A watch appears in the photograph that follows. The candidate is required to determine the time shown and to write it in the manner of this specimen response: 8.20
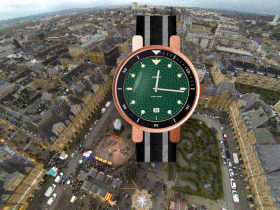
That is 12.16
